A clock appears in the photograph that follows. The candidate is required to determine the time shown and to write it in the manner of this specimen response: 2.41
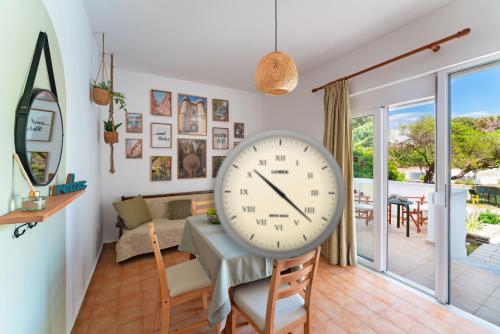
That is 10.22
